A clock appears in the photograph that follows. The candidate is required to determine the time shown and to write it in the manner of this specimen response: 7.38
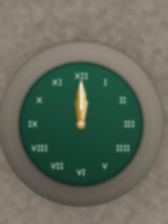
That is 12.00
